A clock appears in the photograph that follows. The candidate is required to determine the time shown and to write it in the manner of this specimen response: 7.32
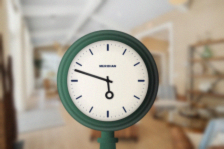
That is 5.48
